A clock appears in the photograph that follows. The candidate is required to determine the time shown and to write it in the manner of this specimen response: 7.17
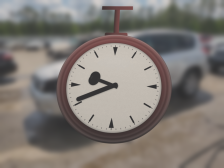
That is 9.41
